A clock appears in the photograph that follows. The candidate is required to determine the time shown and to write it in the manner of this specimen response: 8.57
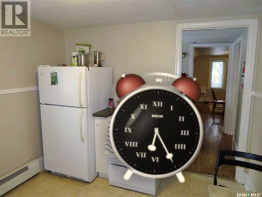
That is 6.25
